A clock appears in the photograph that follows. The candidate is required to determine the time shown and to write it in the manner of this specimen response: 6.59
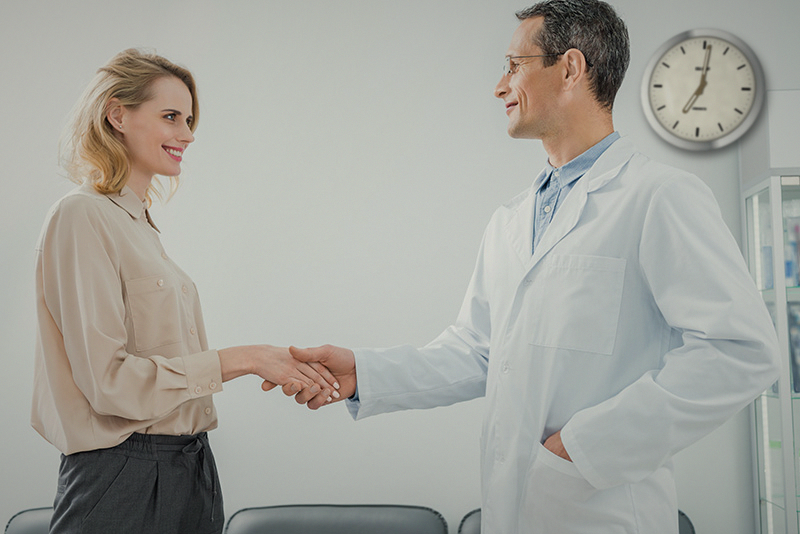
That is 7.01
